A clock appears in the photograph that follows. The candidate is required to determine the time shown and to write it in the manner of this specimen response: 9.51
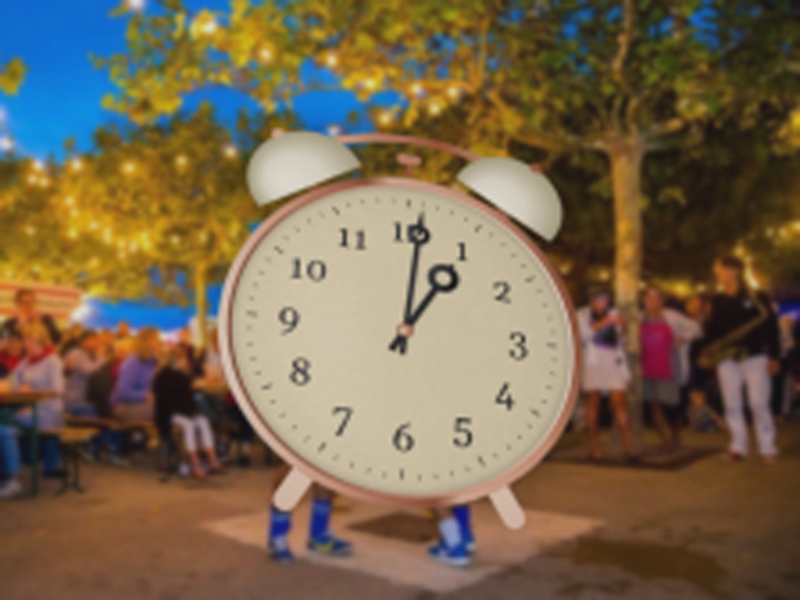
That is 1.01
